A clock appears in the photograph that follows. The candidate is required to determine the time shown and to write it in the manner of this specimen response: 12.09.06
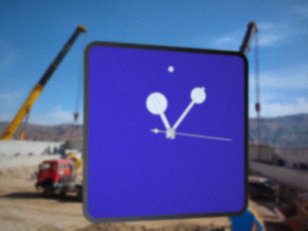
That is 11.06.16
